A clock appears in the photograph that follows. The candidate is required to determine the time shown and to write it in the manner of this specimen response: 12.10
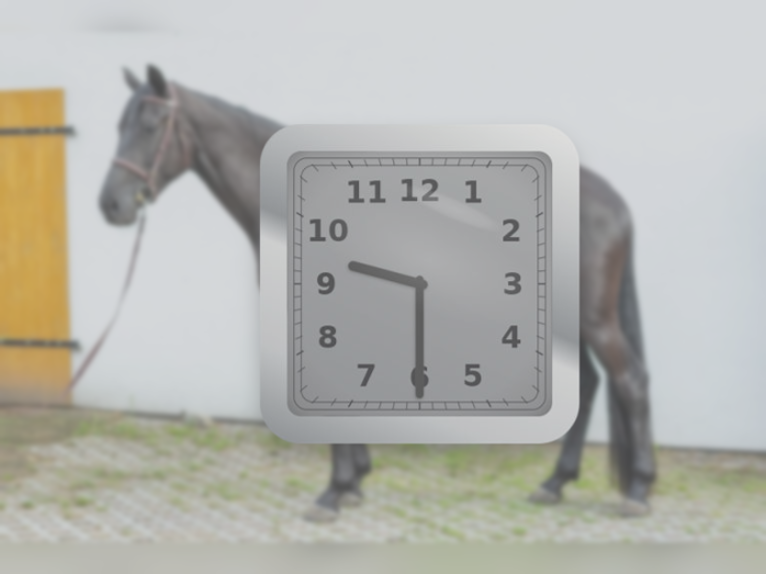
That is 9.30
